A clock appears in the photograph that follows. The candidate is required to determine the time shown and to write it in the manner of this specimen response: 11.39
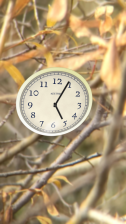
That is 5.04
